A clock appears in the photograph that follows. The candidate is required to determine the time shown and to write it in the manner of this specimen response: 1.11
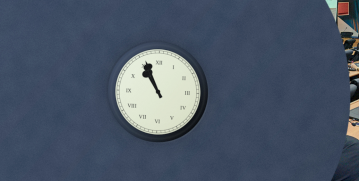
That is 10.56
